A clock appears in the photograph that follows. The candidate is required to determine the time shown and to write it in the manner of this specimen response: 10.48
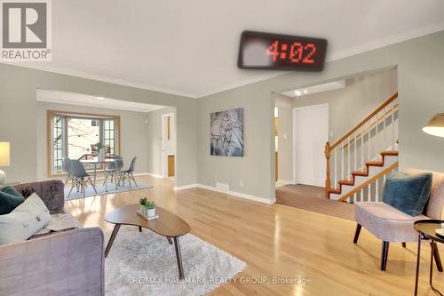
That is 4.02
